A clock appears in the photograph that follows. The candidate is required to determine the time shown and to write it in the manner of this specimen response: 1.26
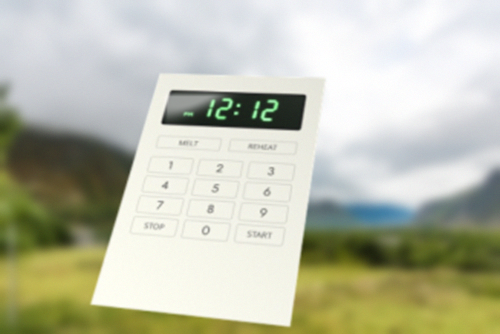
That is 12.12
